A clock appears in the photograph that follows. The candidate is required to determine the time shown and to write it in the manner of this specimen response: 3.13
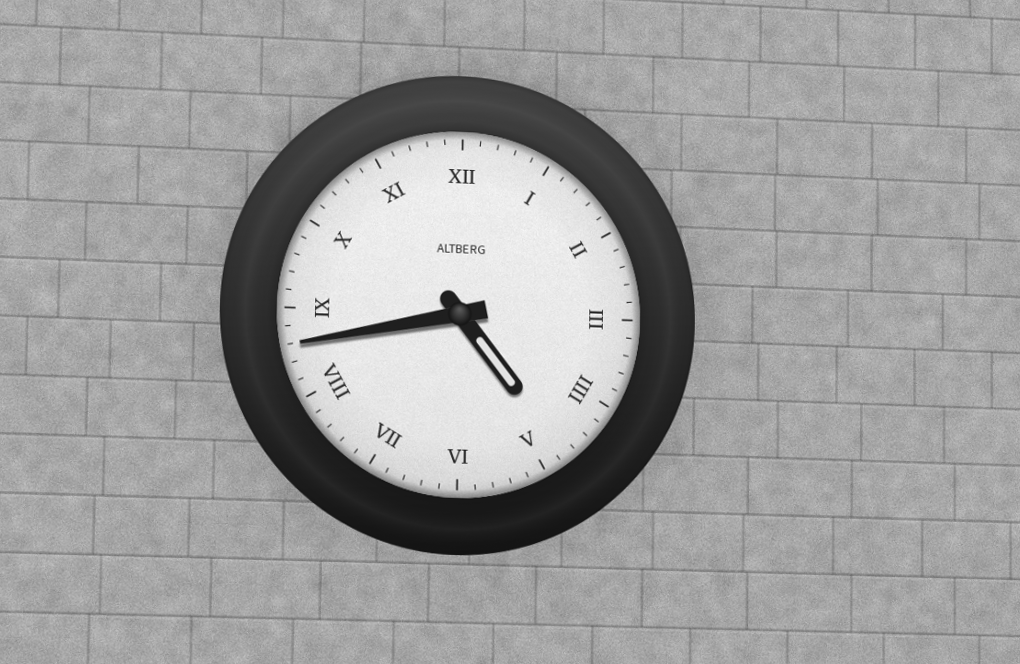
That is 4.43
